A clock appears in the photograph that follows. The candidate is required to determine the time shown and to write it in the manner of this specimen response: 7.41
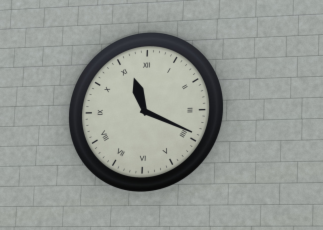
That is 11.19
